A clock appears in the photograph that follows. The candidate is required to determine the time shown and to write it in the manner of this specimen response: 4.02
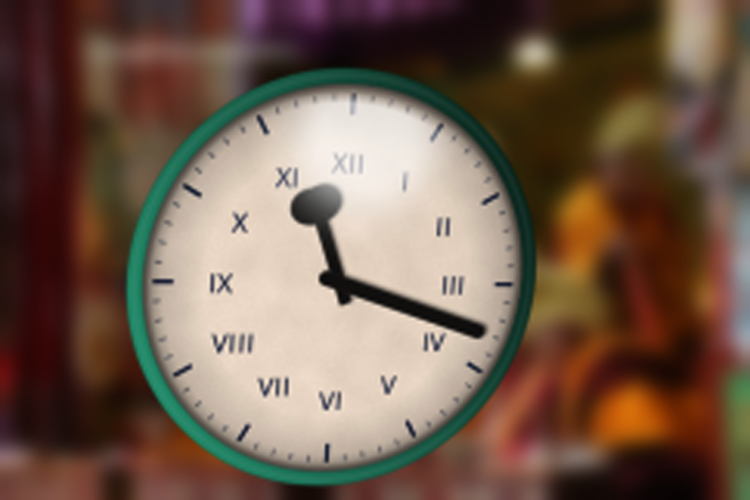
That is 11.18
